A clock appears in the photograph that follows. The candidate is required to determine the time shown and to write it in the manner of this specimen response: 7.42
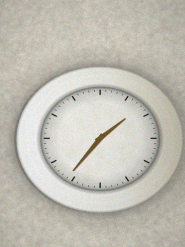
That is 1.36
